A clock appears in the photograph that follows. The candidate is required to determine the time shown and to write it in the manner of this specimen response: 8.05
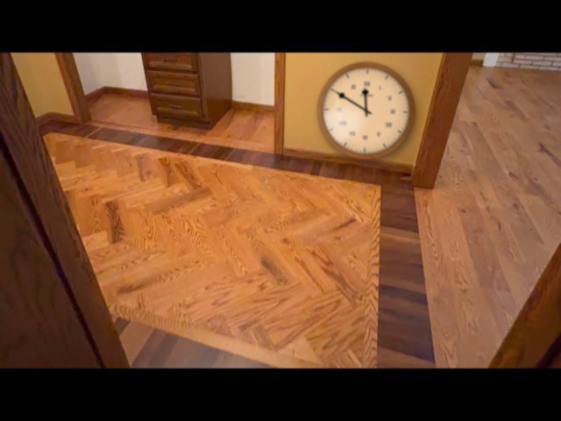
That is 11.50
